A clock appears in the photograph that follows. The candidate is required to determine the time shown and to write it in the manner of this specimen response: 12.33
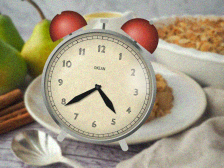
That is 4.39
